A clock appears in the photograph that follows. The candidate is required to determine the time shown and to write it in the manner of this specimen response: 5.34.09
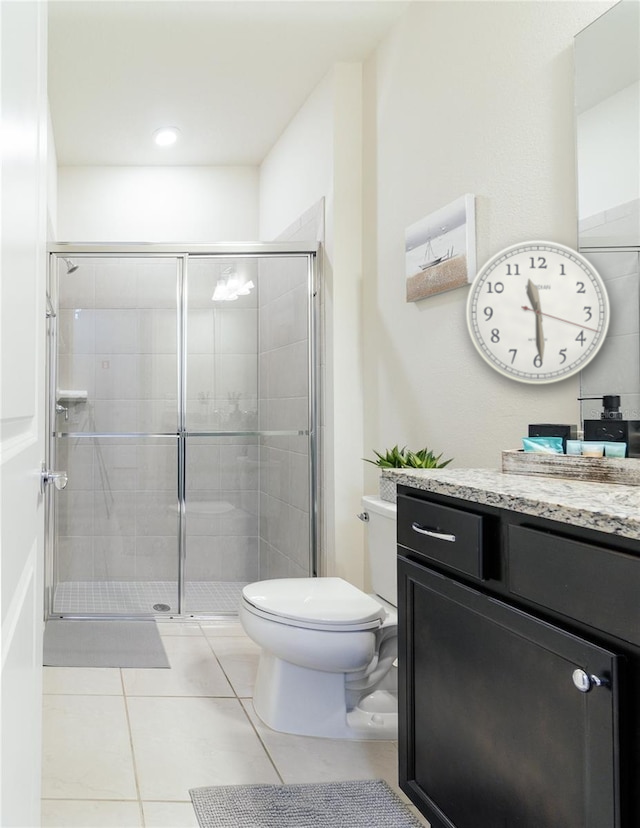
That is 11.29.18
